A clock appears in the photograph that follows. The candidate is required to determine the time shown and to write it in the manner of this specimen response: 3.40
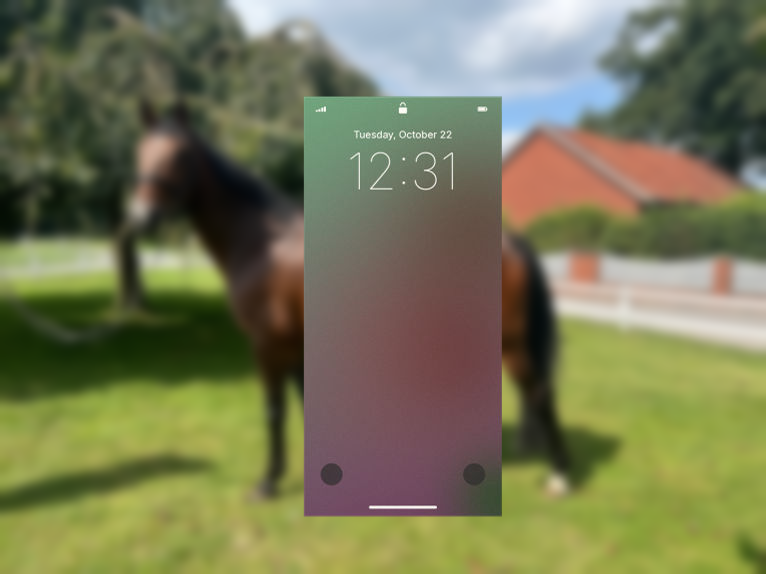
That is 12.31
